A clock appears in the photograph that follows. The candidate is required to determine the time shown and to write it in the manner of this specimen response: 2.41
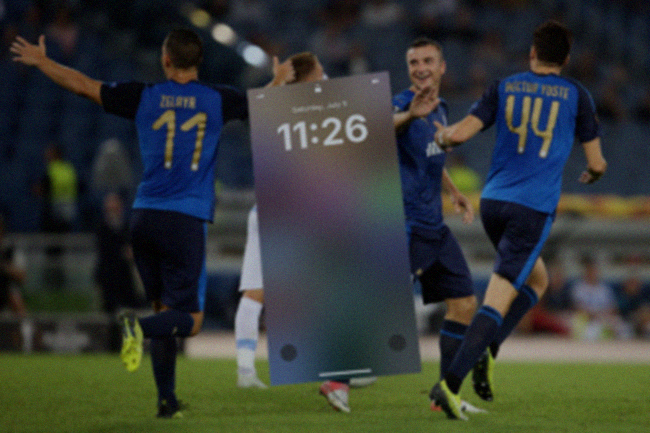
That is 11.26
